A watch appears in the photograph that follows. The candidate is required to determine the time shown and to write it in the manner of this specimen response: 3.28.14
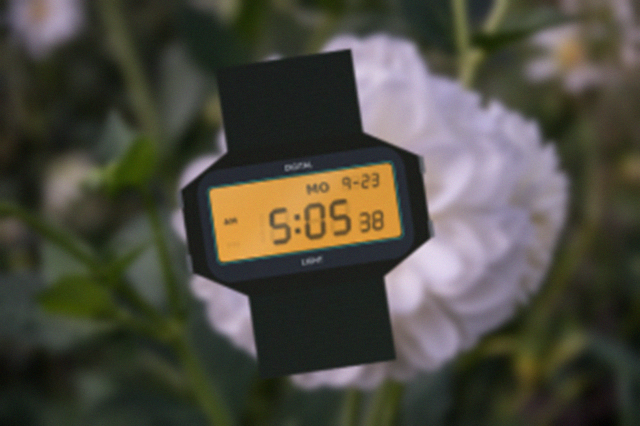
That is 5.05.38
